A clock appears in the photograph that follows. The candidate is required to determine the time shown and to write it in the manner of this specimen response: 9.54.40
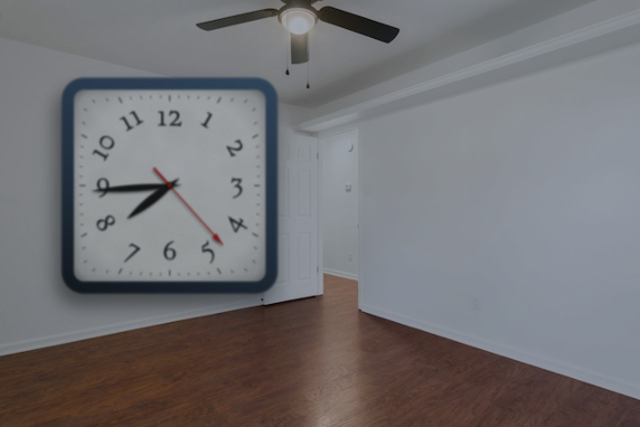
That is 7.44.23
